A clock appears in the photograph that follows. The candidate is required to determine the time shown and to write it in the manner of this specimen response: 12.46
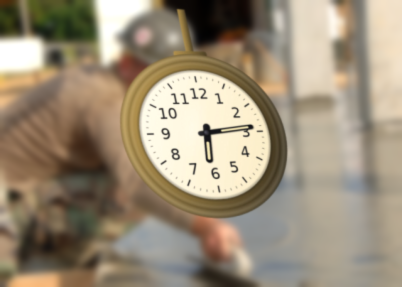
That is 6.14
